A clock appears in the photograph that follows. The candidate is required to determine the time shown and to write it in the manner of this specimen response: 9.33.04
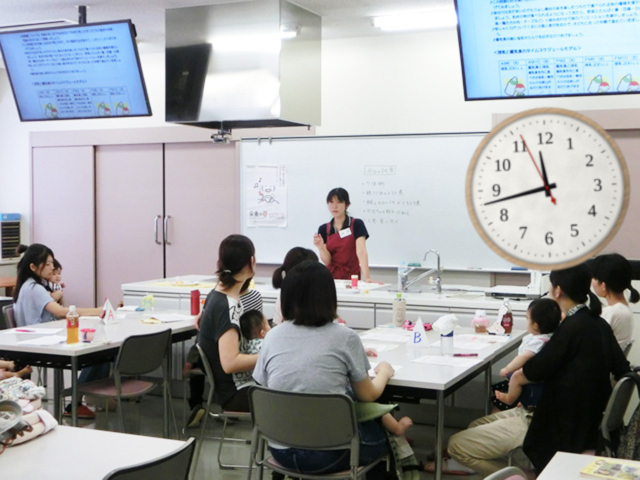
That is 11.42.56
